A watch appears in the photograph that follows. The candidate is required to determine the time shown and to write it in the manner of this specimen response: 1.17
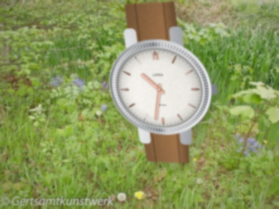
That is 10.32
